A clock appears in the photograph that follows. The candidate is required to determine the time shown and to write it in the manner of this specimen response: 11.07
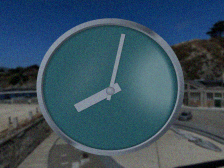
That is 8.02
